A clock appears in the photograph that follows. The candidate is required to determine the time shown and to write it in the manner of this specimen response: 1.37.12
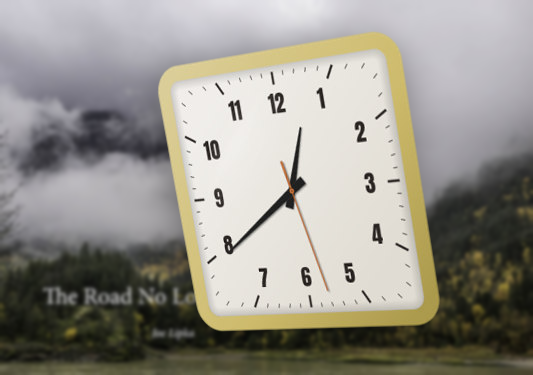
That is 12.39.28
